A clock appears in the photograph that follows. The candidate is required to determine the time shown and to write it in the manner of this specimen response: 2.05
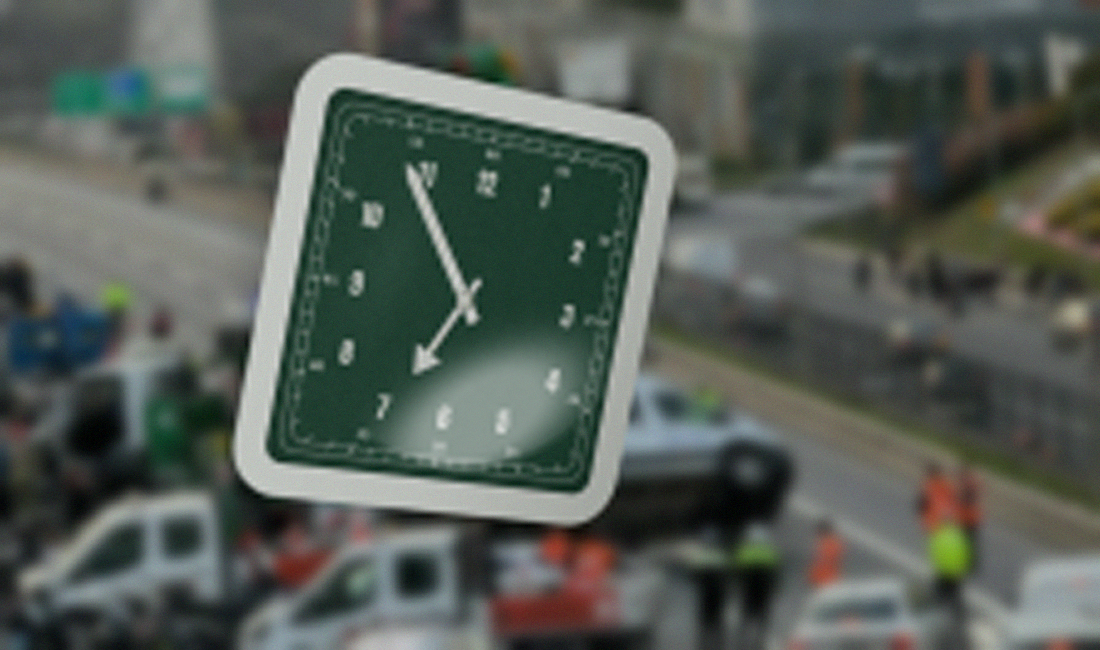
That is 6.54
